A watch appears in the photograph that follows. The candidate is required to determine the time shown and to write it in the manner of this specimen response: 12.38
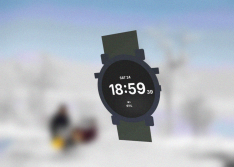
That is 18.59
